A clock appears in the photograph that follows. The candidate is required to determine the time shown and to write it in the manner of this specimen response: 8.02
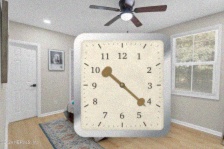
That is 10.22
